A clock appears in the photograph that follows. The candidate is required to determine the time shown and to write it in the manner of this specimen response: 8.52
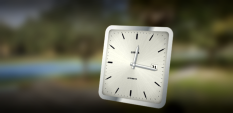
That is 12.16
